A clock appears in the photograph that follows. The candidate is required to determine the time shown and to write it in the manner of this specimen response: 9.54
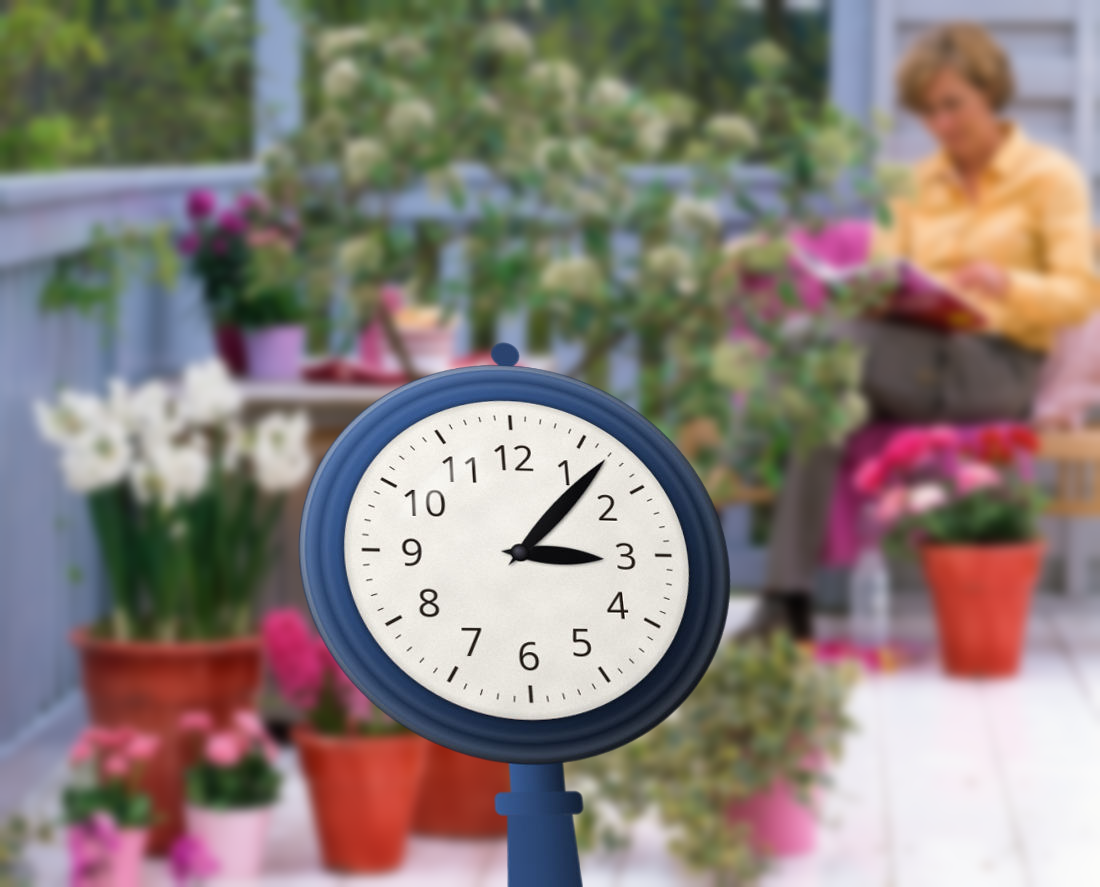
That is 3.07
